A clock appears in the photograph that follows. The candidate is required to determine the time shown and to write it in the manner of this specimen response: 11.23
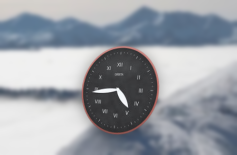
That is 4.44
